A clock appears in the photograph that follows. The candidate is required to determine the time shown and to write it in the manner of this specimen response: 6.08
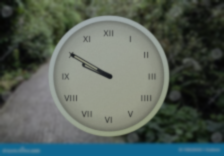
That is 9.50
